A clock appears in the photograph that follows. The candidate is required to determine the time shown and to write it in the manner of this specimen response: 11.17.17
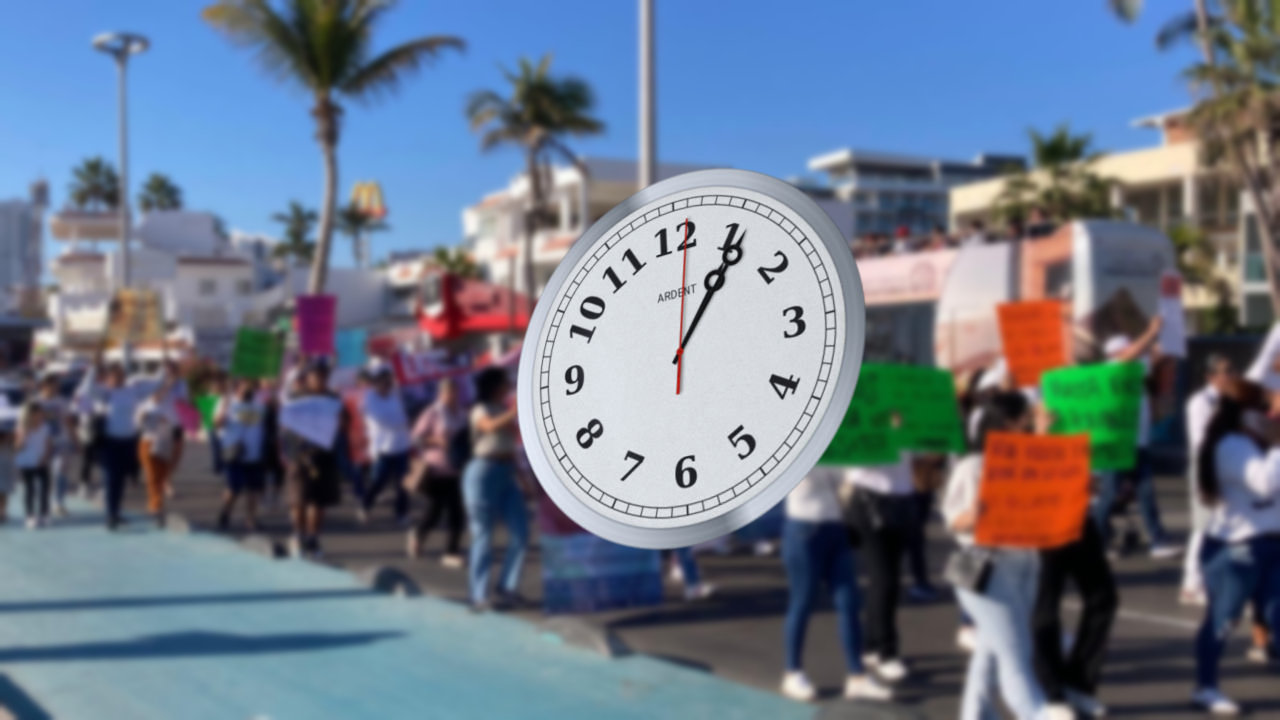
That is 1.06.01
